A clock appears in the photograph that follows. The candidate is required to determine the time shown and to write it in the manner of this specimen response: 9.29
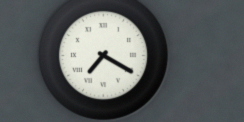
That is 7.20
